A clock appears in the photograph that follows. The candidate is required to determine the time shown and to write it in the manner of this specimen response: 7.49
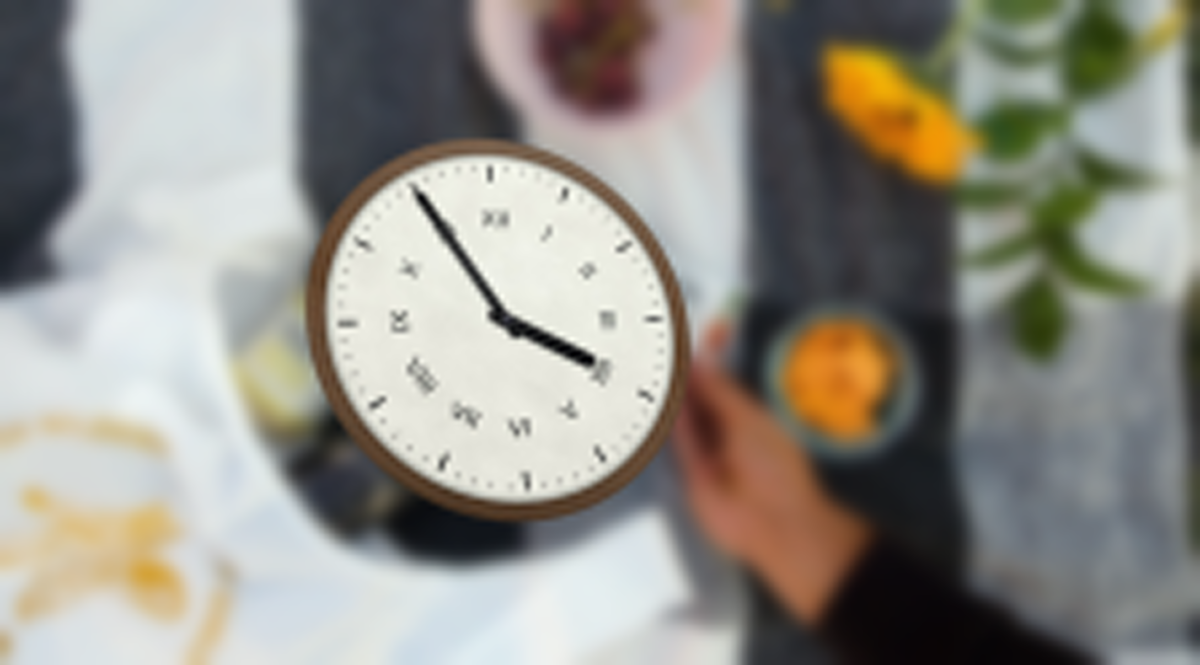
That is 3.55
